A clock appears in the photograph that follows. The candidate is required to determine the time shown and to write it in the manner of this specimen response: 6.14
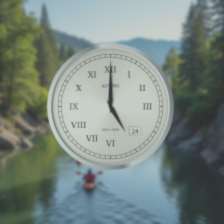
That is 5.00
